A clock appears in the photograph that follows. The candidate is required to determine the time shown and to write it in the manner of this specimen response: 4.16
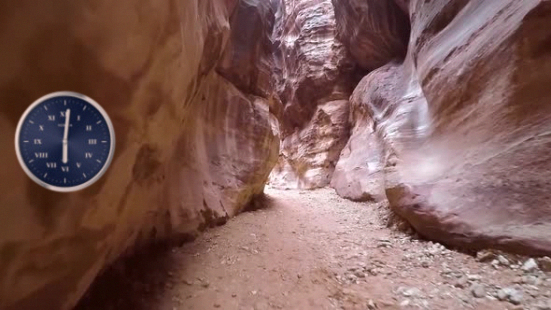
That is 6.01
